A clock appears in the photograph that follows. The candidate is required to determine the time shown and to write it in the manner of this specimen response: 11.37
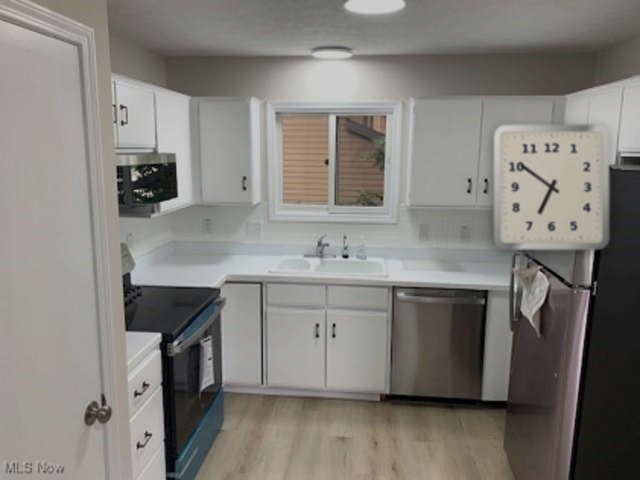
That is 6.51
